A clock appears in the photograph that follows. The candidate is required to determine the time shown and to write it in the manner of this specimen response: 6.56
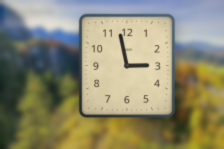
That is 2.58
